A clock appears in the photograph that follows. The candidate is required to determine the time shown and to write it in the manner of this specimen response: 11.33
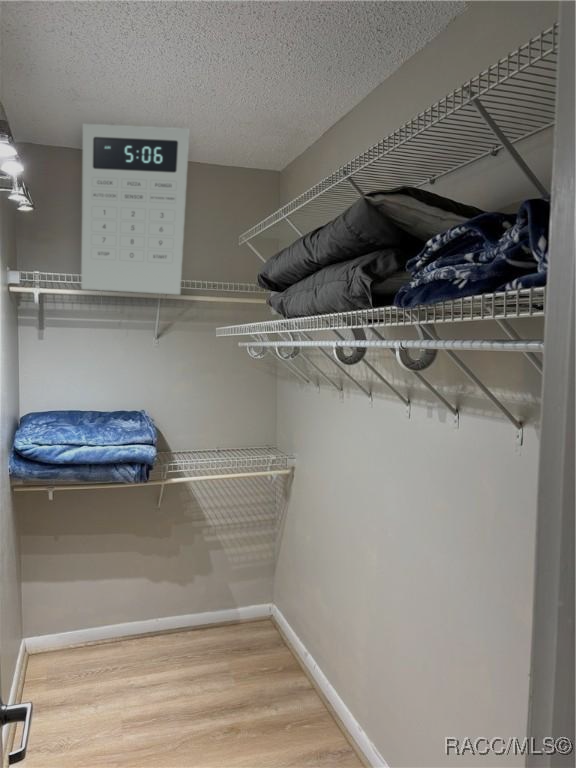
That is 5.06
